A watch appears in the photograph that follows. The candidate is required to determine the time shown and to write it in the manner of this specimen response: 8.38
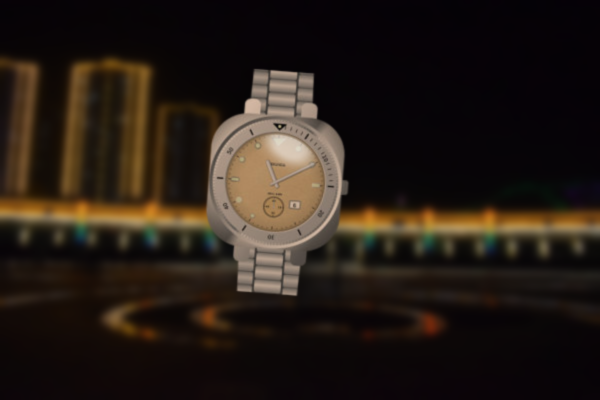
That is 11.10
